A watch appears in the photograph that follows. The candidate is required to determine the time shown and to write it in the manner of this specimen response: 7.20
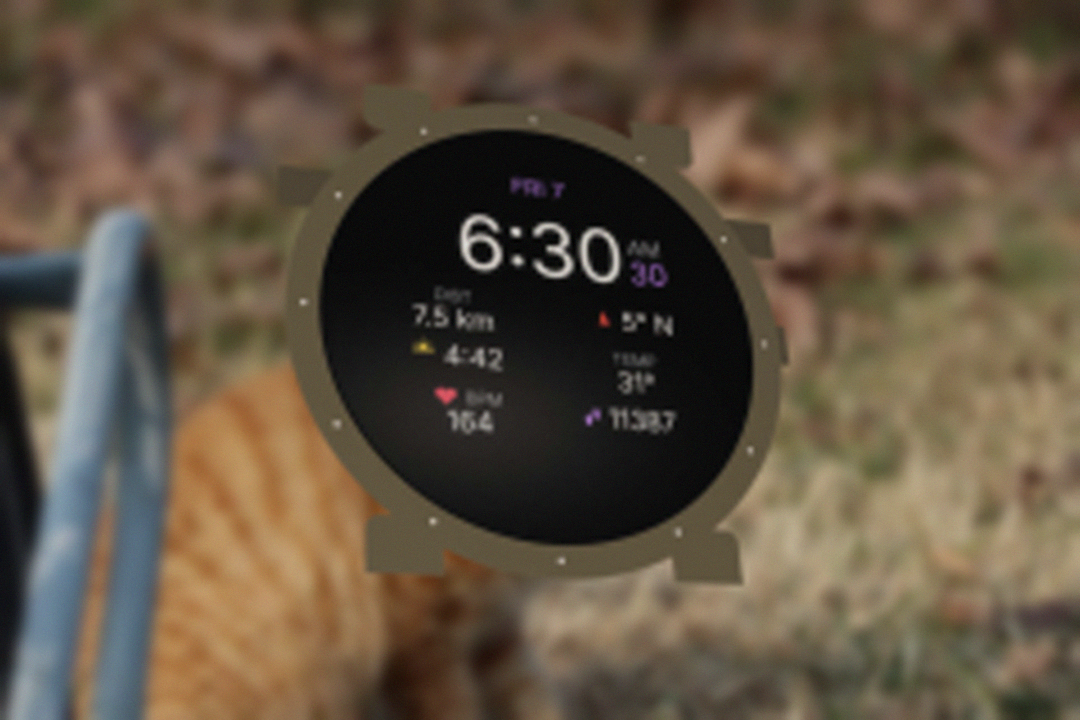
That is 6.30
